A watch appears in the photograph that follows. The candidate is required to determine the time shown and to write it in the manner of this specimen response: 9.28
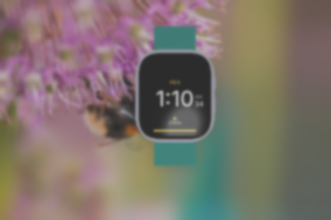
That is 1.10
